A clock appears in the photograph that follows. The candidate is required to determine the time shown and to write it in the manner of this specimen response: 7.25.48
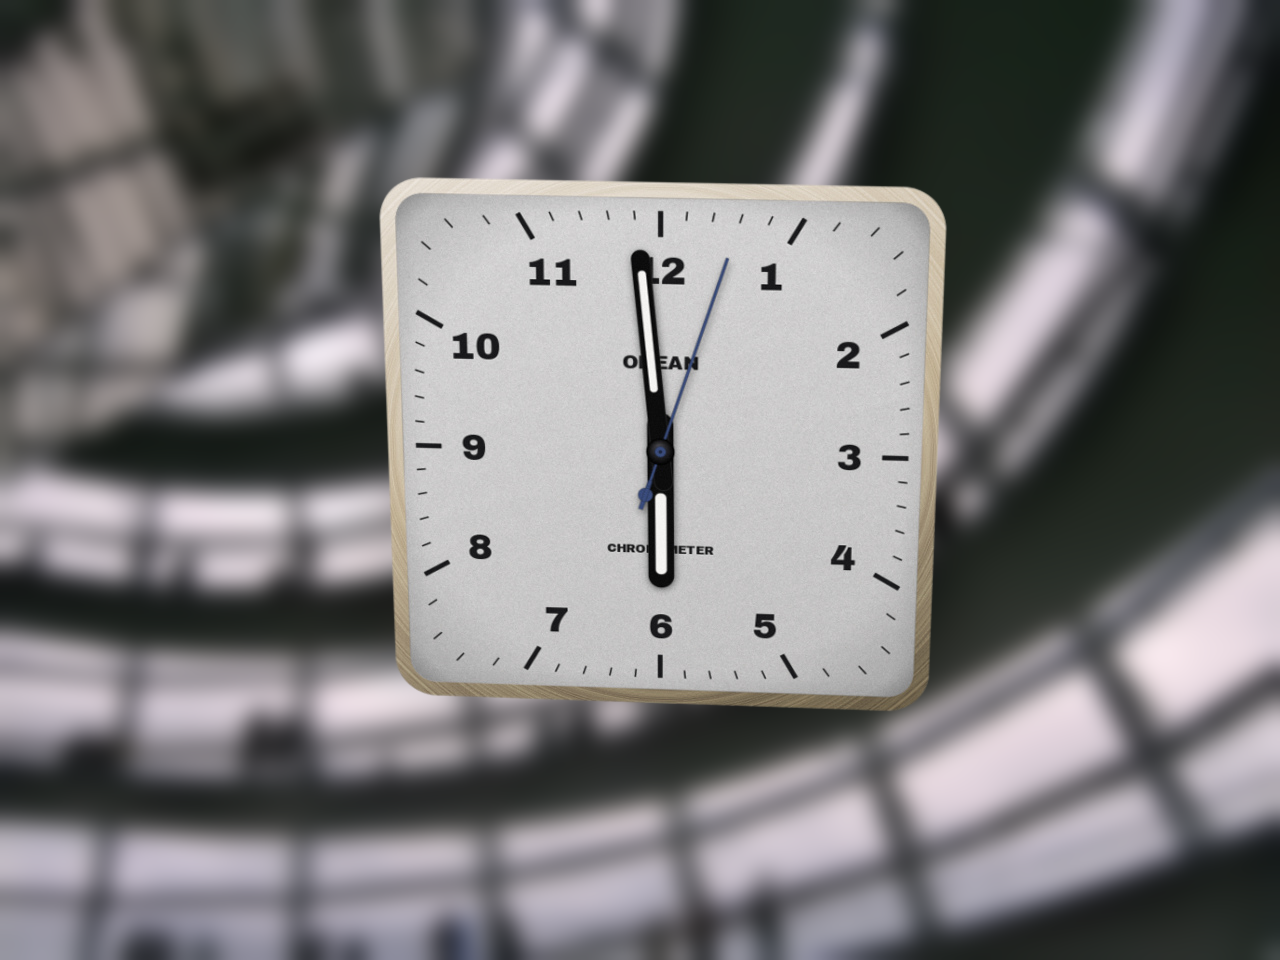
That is 5.59.03
